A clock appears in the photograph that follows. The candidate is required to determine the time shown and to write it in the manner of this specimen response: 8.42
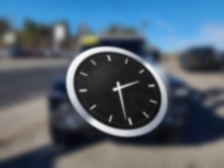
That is 2.31
